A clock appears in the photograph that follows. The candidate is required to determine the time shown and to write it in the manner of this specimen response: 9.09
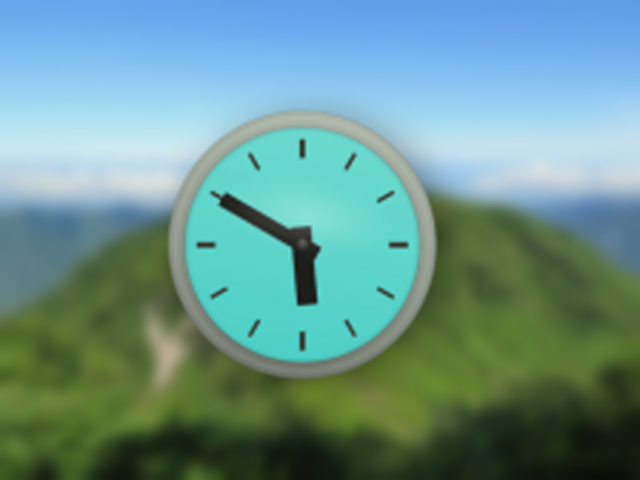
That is 5.50
